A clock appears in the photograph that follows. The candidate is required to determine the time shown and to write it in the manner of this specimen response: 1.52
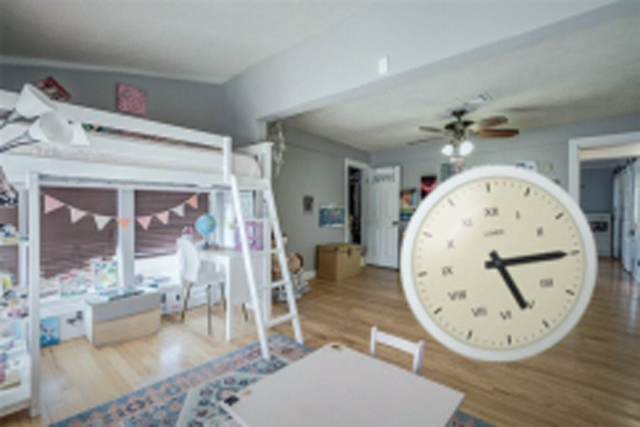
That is 5.15
